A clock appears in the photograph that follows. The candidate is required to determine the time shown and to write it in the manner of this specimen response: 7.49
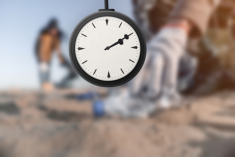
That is 2.10
